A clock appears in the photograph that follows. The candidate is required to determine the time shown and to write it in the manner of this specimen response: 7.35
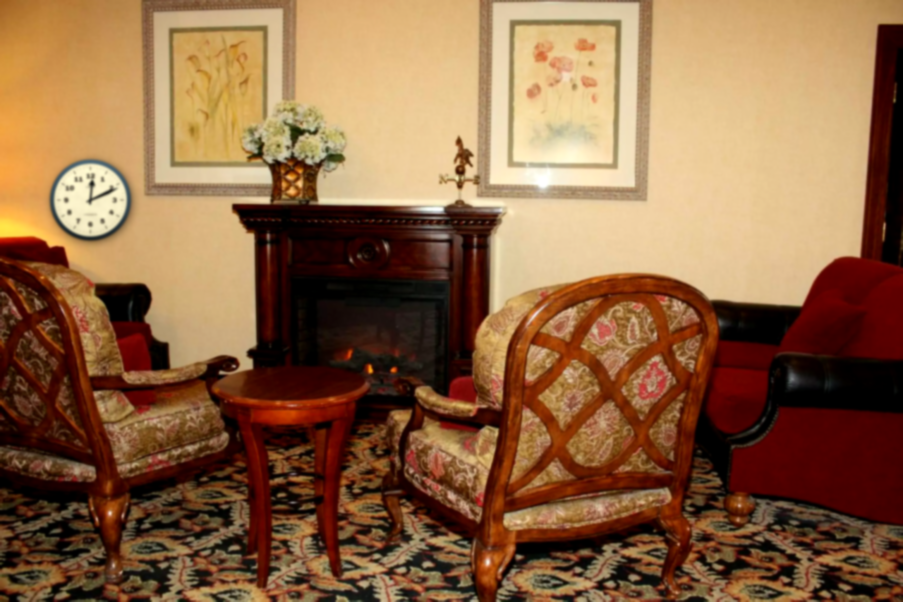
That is 12.11
